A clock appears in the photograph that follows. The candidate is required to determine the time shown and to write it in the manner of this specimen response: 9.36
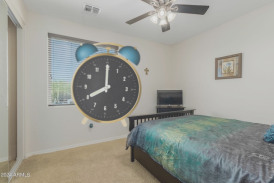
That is 8.00
